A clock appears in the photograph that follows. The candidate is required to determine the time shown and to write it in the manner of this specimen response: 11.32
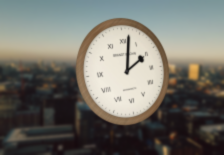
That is 2.02
